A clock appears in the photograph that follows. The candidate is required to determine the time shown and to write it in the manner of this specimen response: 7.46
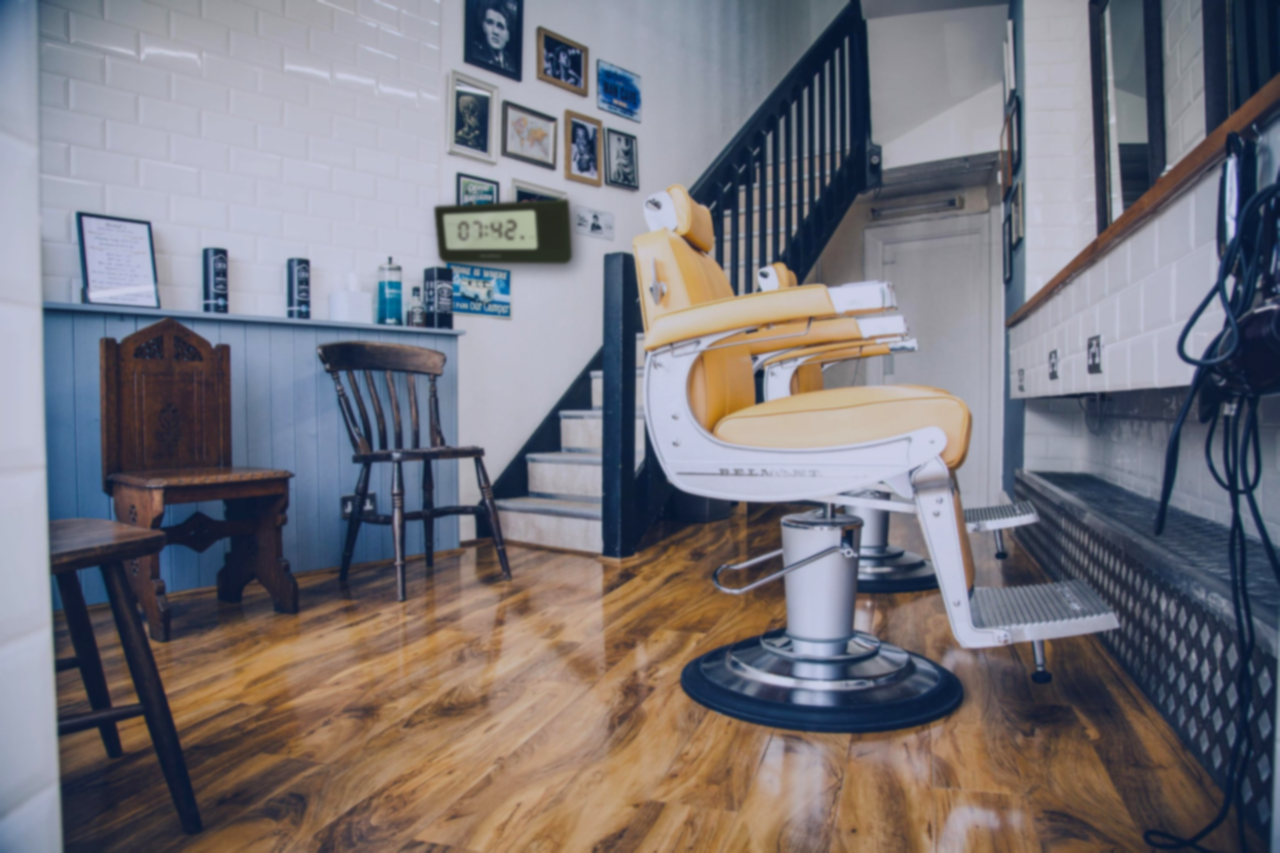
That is 7.42
